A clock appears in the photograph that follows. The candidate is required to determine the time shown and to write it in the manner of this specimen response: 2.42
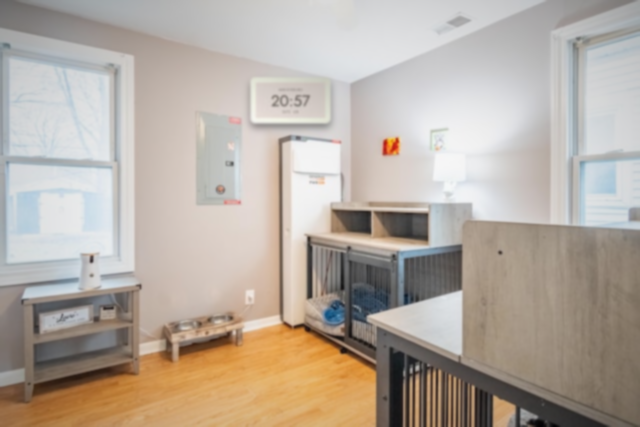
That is 20.57
